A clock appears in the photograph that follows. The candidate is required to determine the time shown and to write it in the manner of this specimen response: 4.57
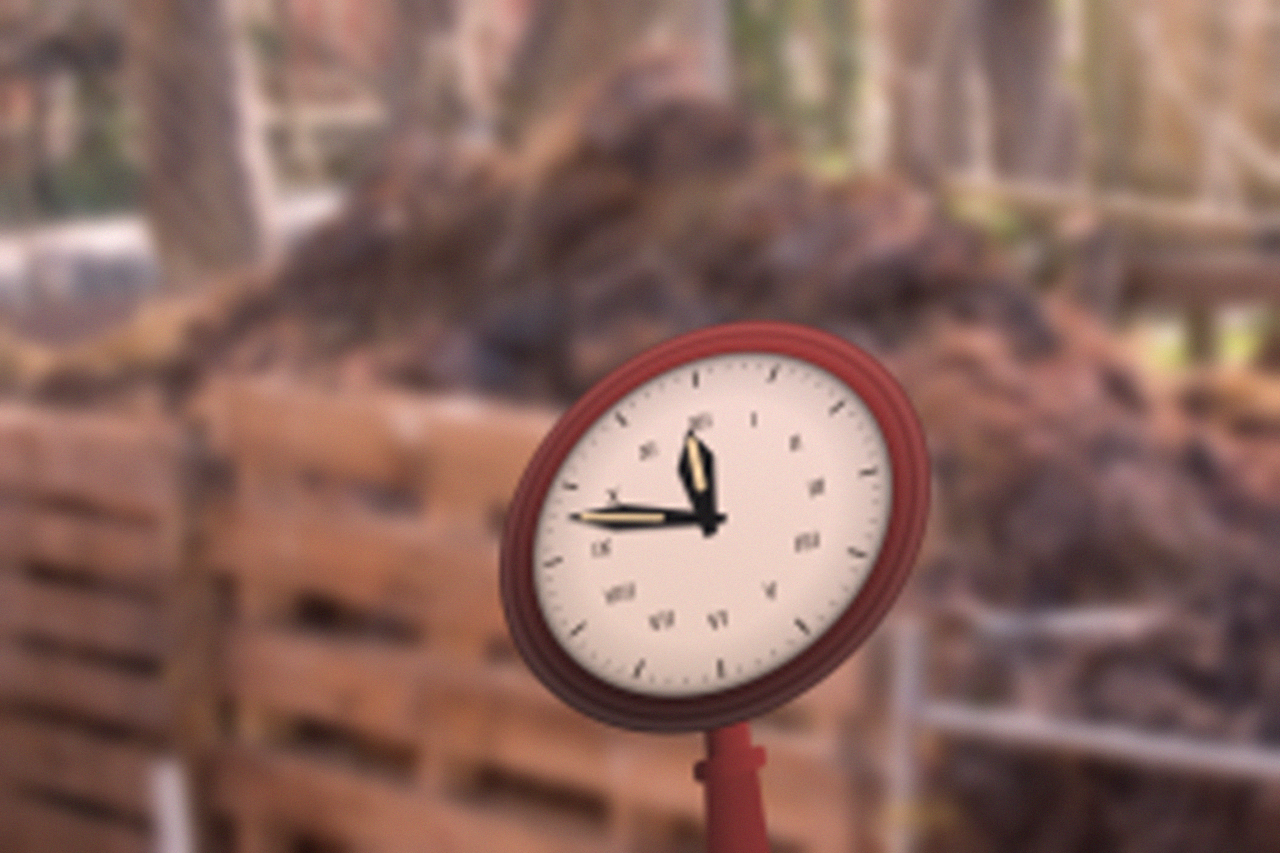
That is 11.48
